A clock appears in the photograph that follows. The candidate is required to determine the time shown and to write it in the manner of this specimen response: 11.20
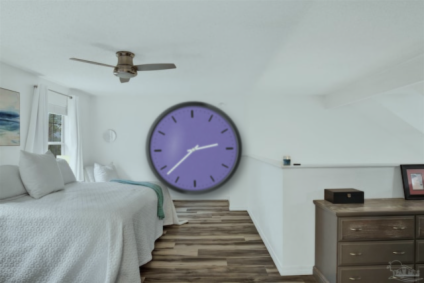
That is 2.38
